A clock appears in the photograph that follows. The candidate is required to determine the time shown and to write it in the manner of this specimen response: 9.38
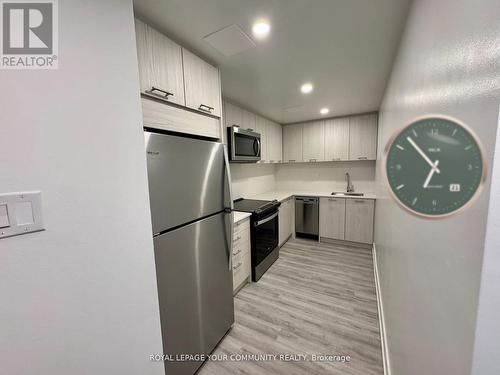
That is 6.53
